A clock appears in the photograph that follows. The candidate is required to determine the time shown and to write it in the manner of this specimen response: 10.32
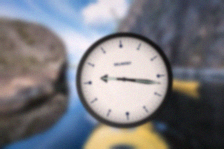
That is 9.17
